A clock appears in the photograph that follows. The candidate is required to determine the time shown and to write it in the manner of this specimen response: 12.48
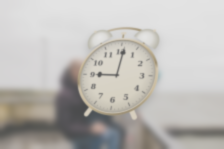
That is 9.01
